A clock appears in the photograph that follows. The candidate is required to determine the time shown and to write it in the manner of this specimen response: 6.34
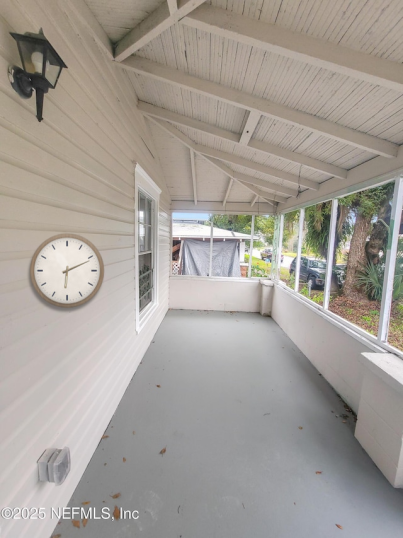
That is 6.11
